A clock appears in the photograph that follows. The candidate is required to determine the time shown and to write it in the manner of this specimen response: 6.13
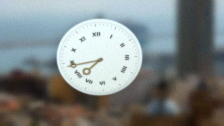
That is 7.44
